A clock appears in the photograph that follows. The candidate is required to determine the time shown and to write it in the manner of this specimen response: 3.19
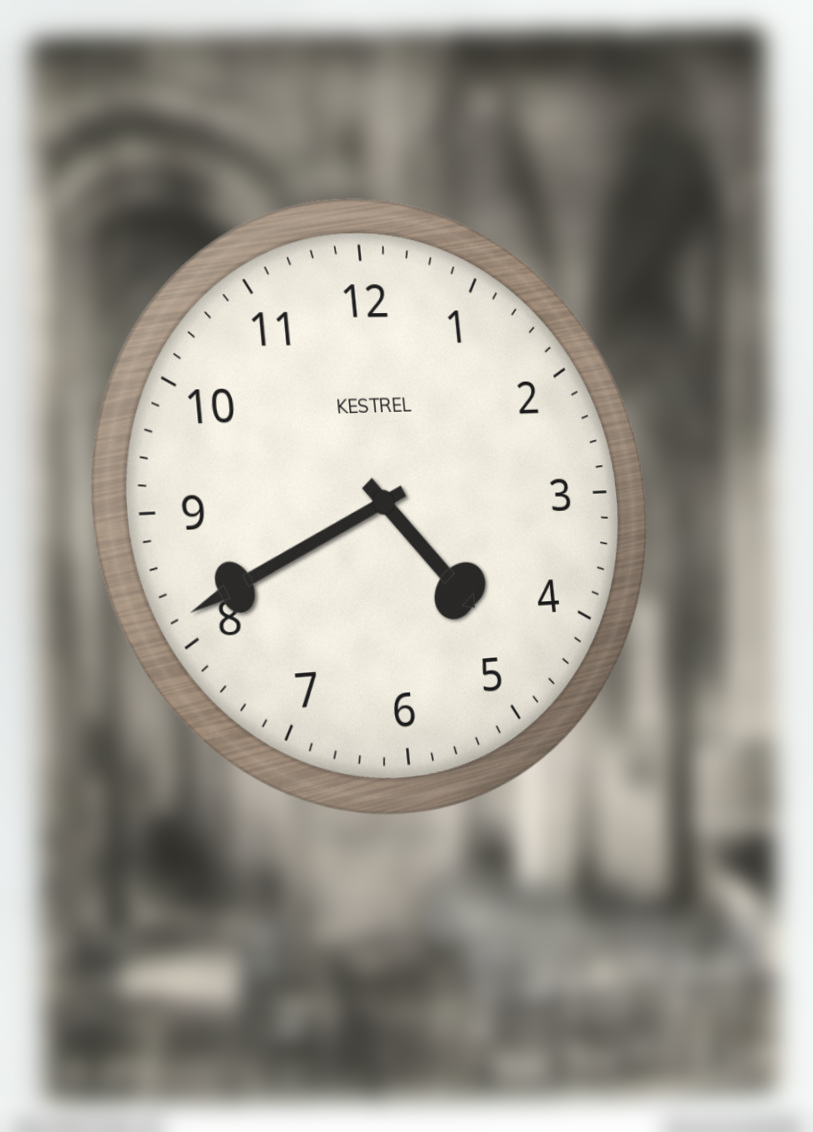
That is 4.41
